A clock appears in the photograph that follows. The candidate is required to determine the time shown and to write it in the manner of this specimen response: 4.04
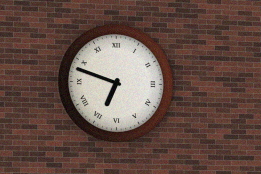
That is 6.48
